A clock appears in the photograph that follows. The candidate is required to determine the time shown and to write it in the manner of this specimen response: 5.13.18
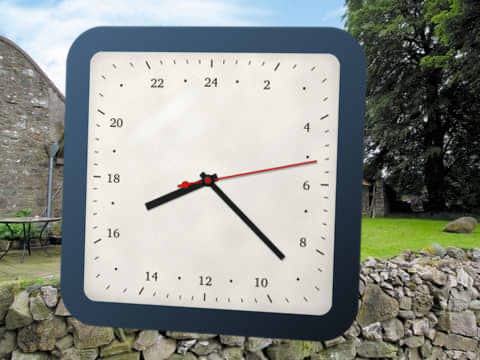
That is 16.22.13
